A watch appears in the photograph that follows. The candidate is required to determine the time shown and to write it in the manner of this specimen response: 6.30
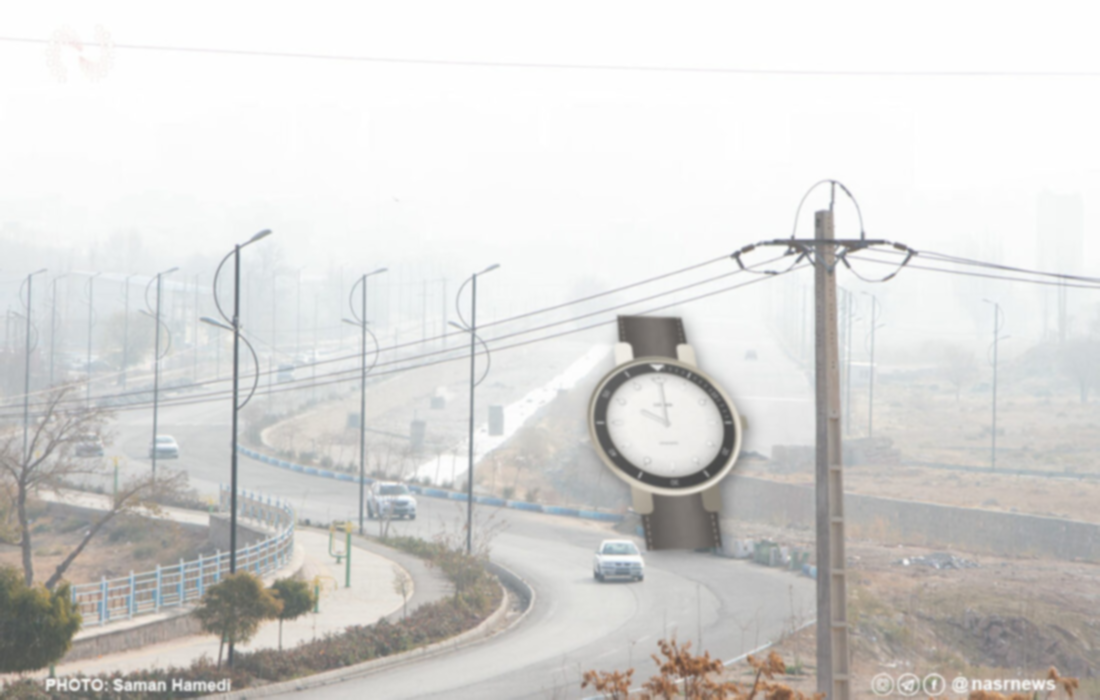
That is 10.00
